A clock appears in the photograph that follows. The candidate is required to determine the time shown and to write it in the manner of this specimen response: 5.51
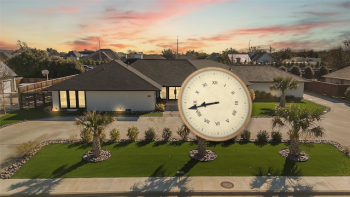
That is 8.43
